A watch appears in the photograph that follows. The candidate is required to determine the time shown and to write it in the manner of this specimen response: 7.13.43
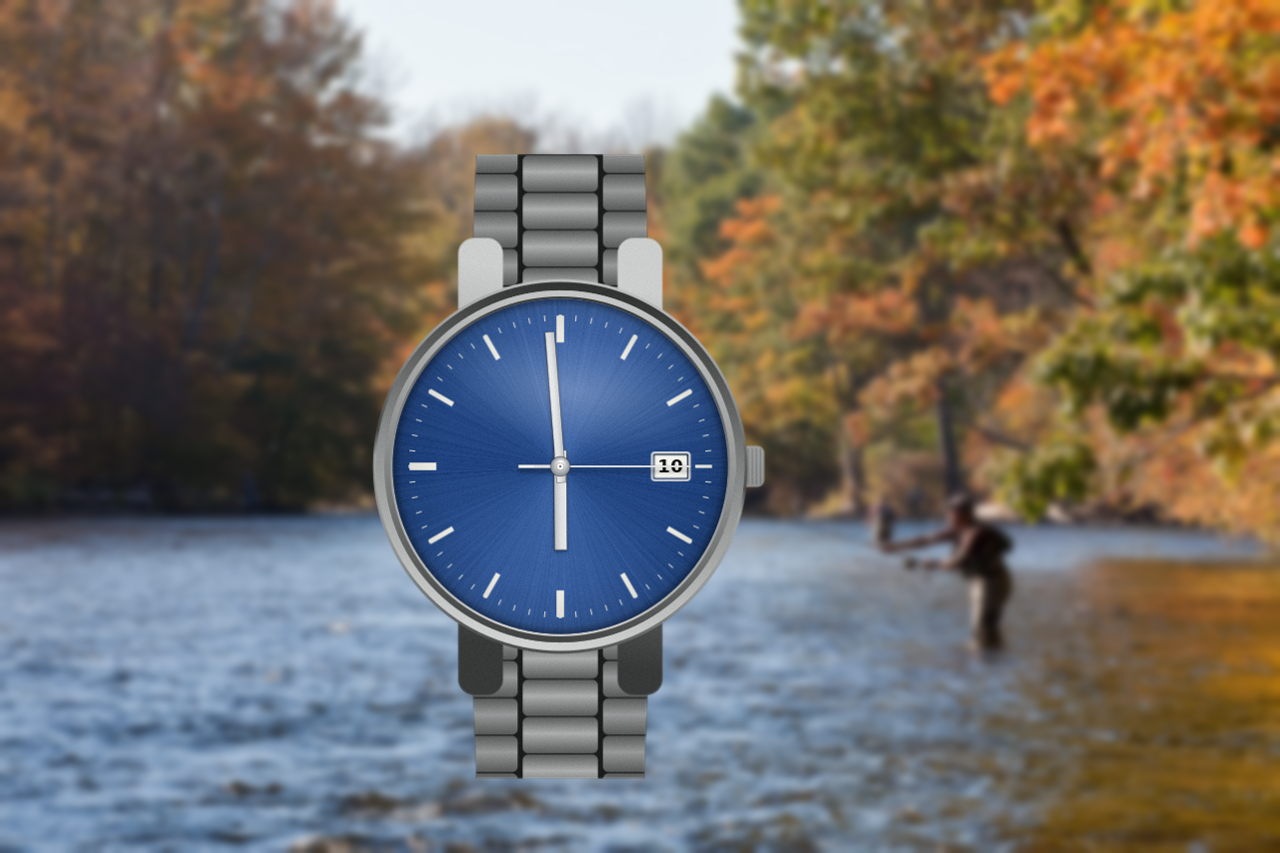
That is 5.59.15
